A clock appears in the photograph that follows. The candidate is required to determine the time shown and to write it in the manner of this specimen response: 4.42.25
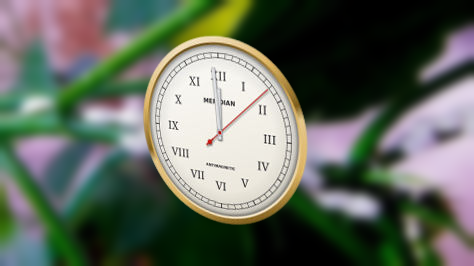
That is 11.59.08
